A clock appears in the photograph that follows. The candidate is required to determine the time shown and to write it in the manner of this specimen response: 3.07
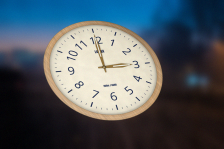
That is 3.00
